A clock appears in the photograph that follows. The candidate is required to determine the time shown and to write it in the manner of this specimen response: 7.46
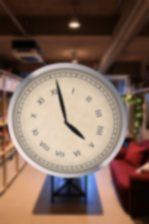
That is 5.01
